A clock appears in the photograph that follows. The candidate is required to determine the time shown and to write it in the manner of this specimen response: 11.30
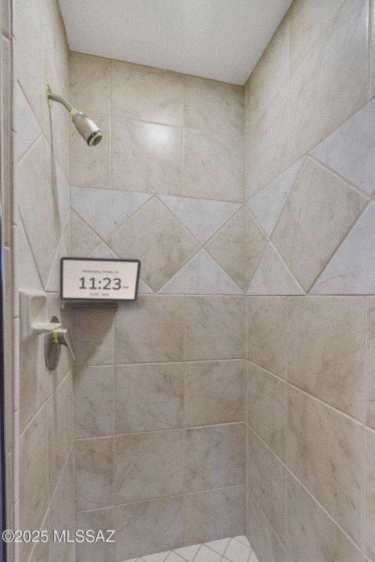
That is 11.23
